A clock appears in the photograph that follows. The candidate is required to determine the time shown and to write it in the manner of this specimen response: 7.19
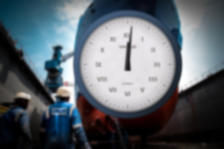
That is 12.01
